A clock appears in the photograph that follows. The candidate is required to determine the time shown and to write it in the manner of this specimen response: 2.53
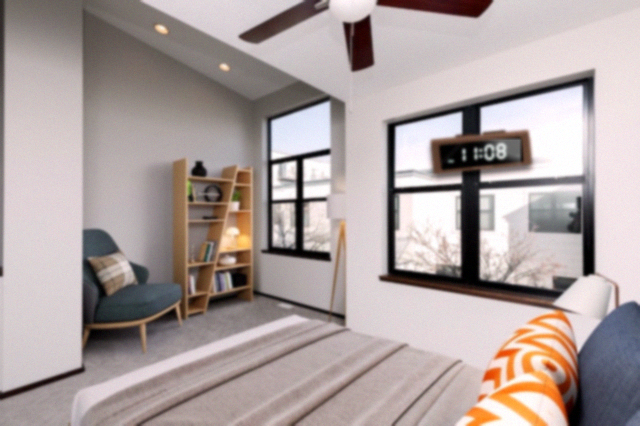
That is 11.08
